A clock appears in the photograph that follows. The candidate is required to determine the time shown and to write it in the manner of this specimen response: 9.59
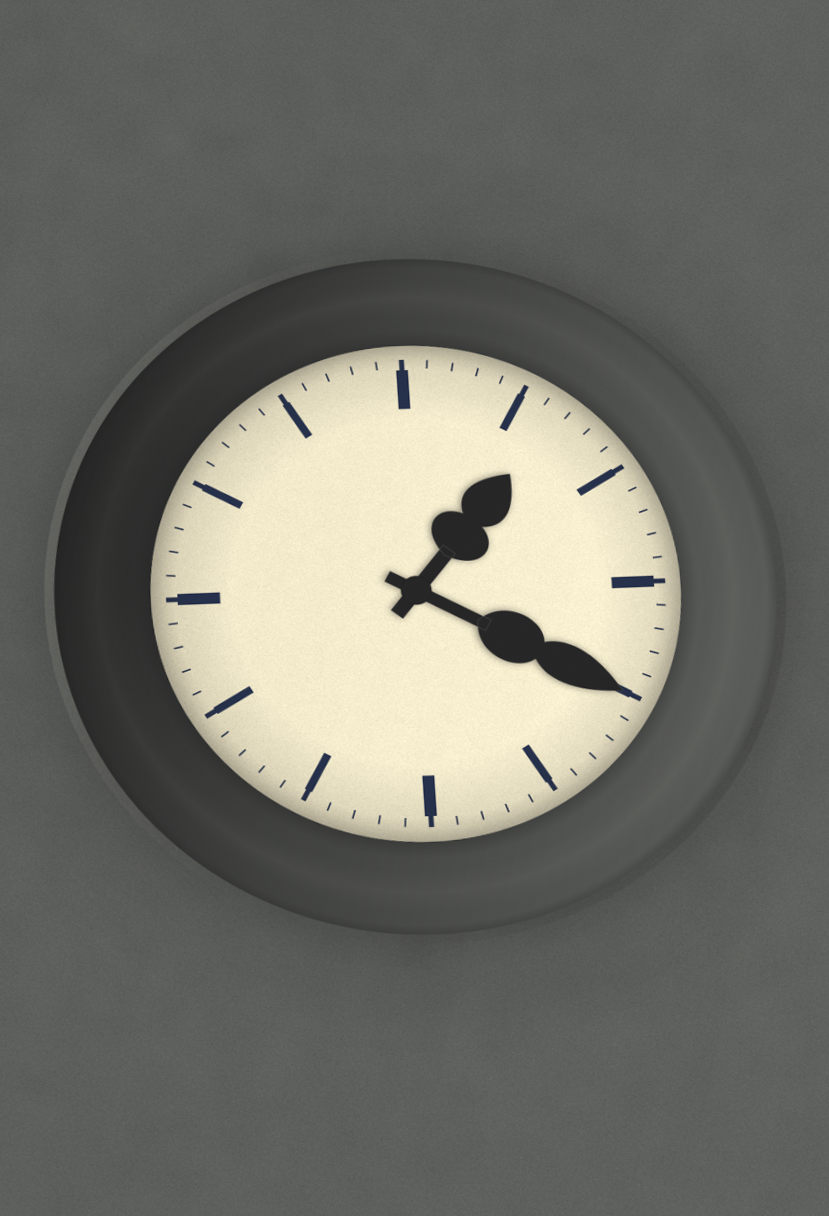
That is 1.20
